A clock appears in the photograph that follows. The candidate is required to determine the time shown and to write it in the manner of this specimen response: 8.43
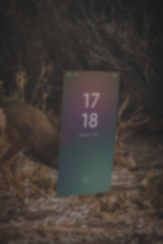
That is 17.18
